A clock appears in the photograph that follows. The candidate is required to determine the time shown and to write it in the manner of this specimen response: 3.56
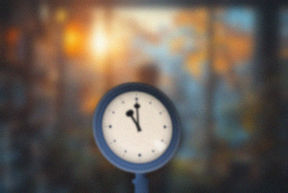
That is 11.00
